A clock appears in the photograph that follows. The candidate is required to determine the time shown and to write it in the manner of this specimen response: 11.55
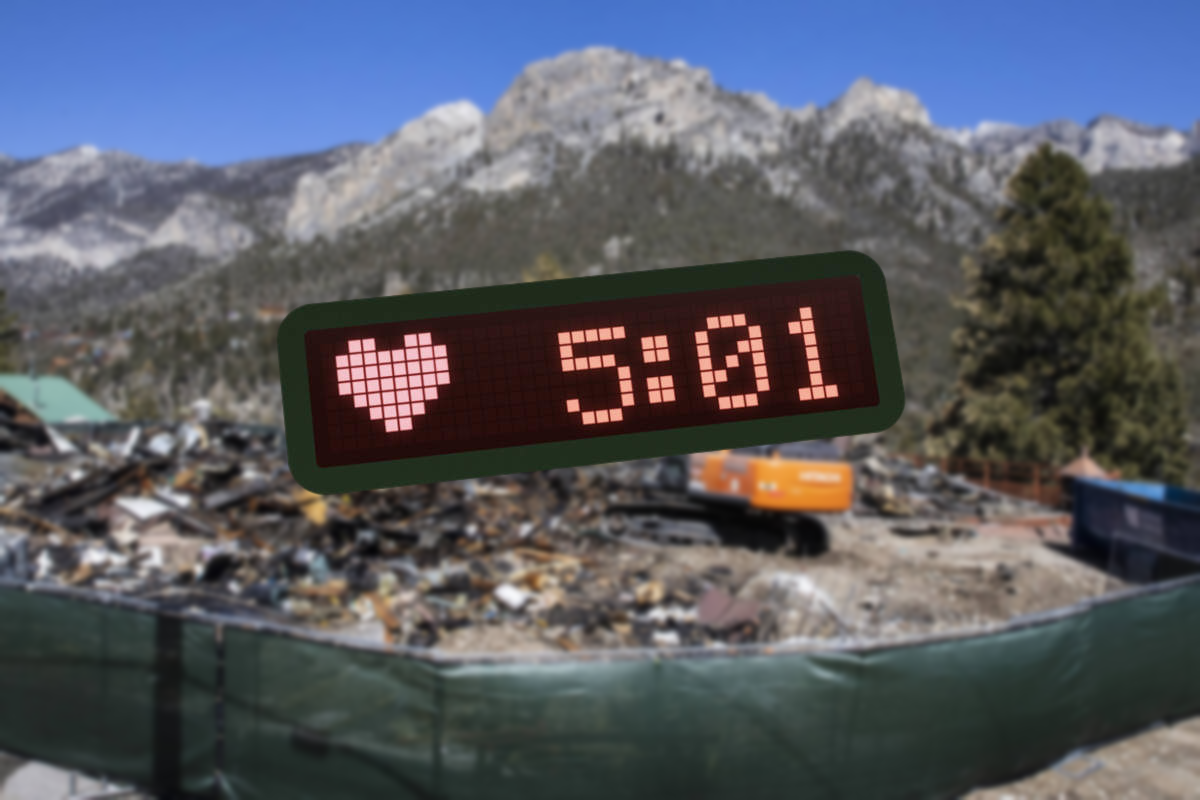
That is 5.01
